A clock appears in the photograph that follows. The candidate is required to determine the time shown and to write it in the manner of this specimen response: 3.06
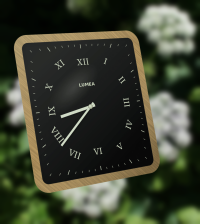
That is 8.38
